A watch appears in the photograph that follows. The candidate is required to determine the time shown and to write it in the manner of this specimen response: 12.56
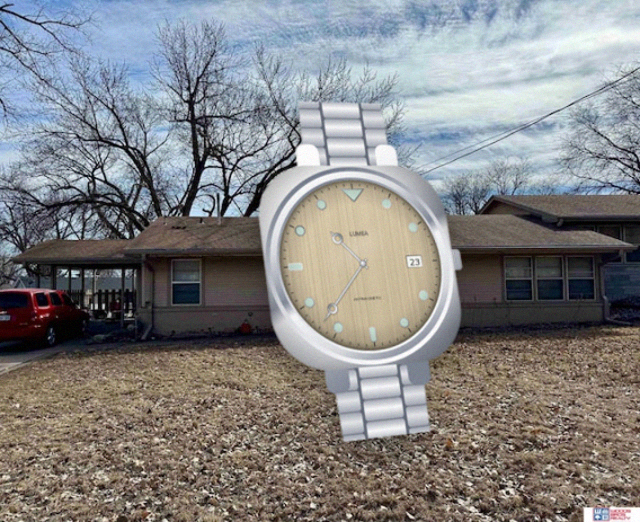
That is 10.37
